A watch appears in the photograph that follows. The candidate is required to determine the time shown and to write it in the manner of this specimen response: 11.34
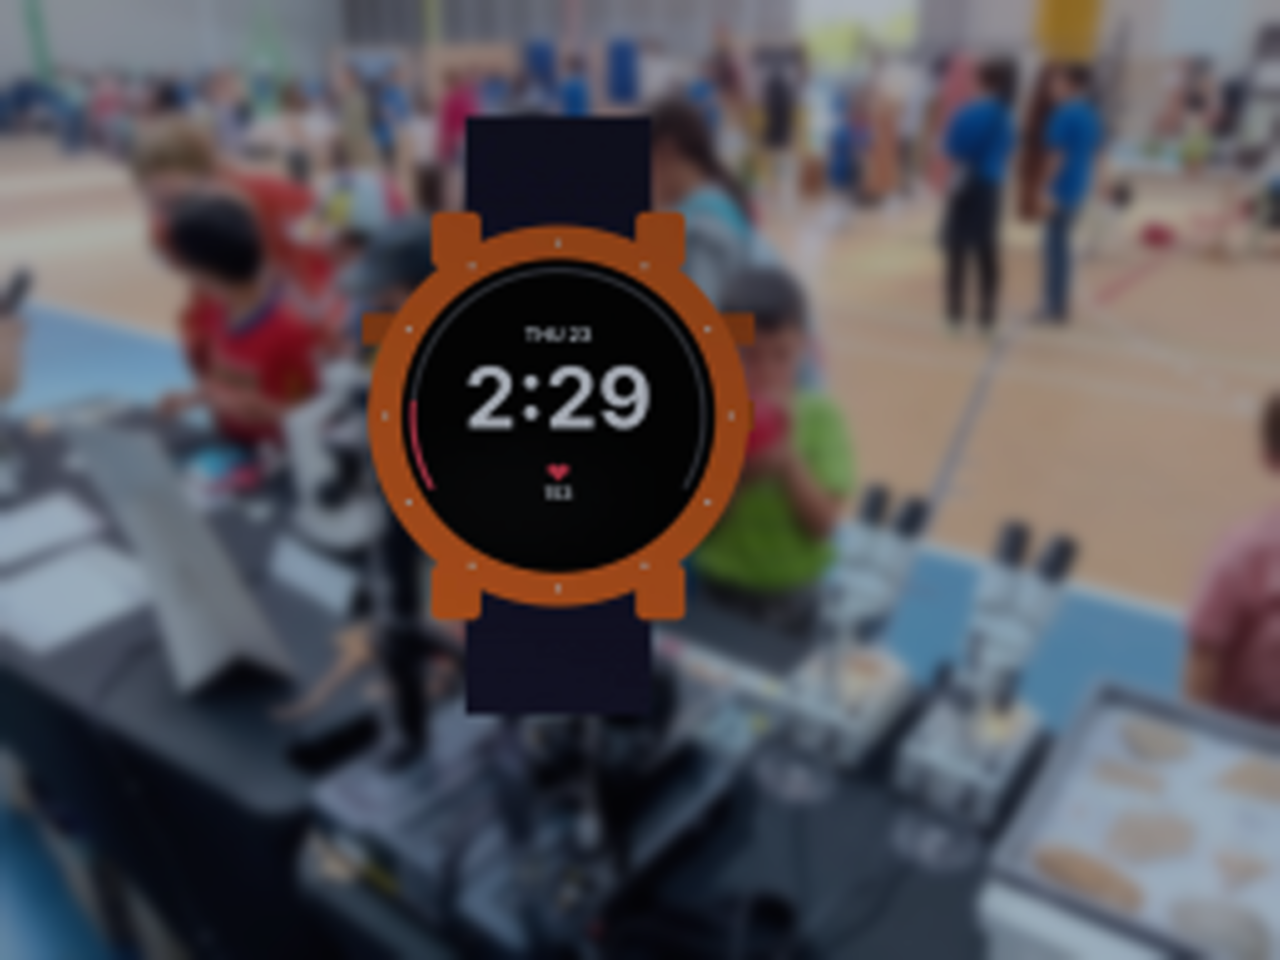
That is 2.29
